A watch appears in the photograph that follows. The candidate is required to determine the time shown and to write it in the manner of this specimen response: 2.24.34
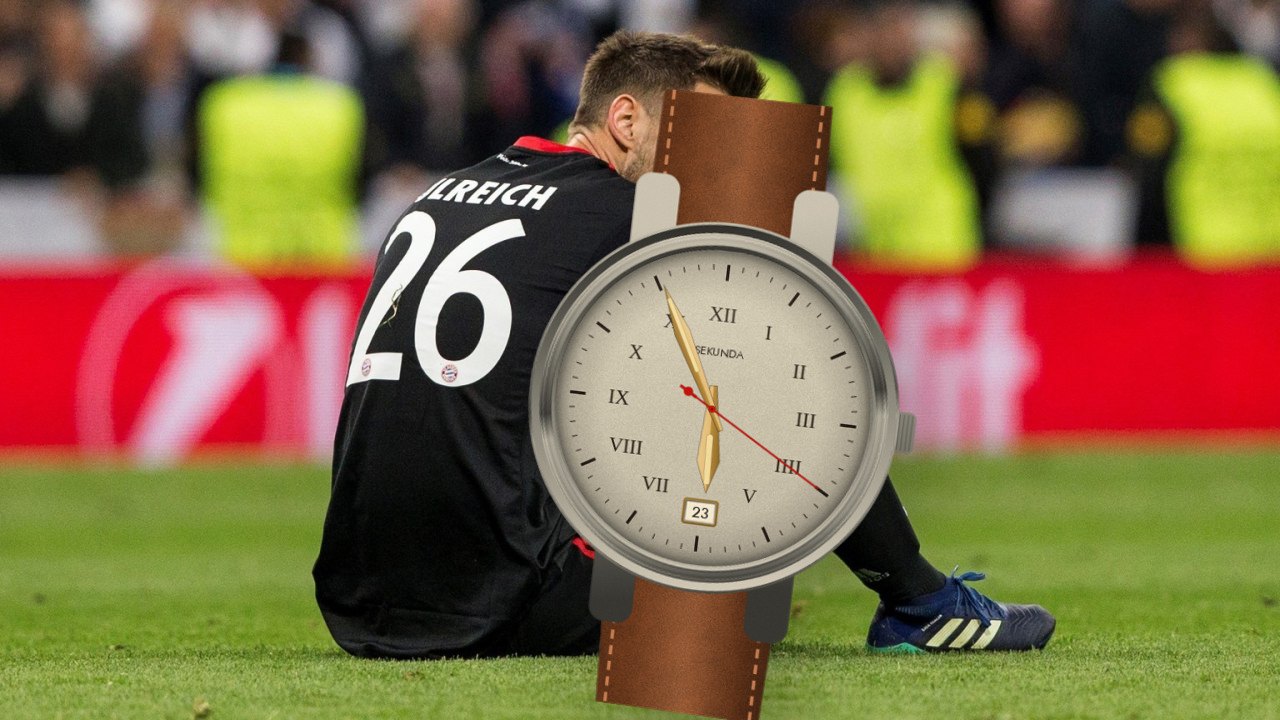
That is 5.55.20
